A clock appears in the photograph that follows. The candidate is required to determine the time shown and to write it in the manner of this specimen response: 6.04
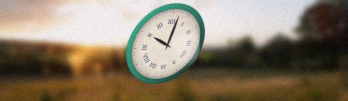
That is 10.02
